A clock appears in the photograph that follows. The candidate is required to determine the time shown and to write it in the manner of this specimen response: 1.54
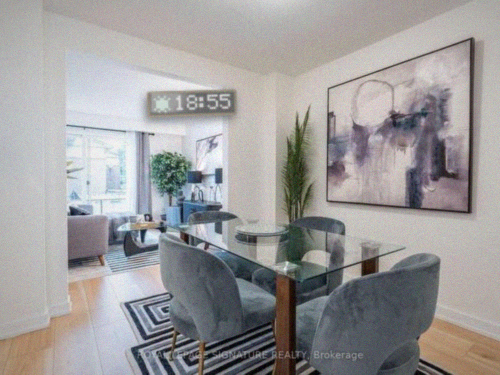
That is 18.55
